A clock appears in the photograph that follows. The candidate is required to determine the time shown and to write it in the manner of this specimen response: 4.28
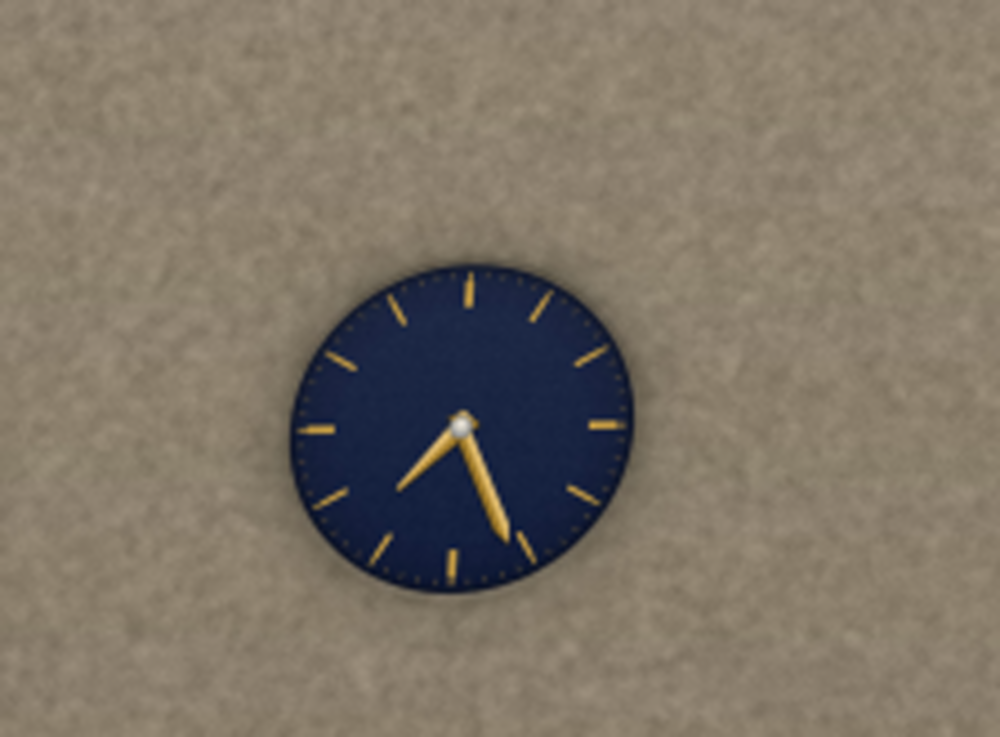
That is 7.26
